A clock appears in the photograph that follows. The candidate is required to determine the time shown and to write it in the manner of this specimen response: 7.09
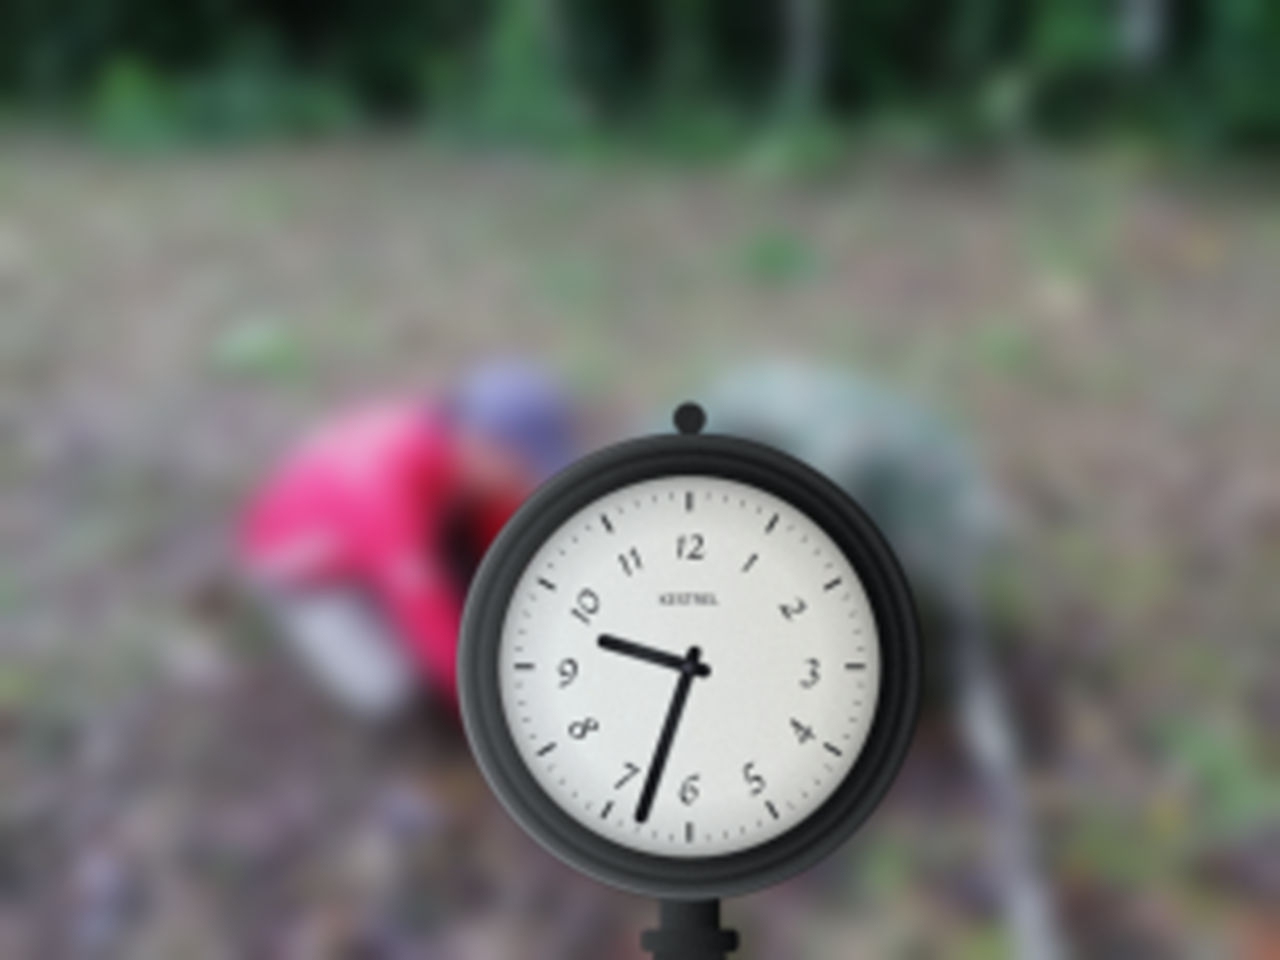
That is 9.33
